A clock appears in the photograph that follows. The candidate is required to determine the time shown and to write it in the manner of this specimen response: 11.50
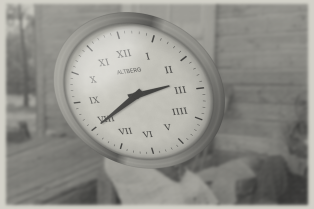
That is 2.40
